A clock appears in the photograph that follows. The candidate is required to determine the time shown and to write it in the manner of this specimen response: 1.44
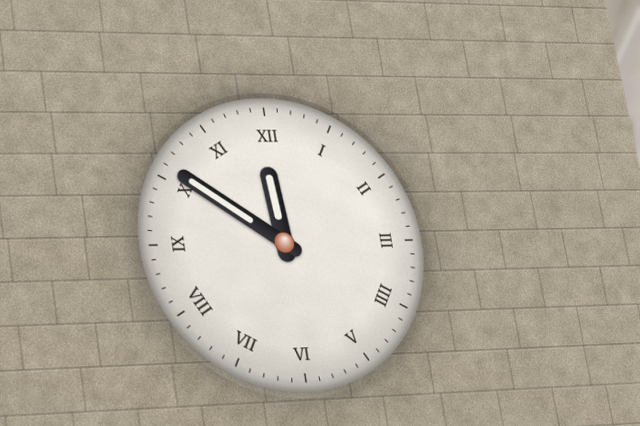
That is 11.51
